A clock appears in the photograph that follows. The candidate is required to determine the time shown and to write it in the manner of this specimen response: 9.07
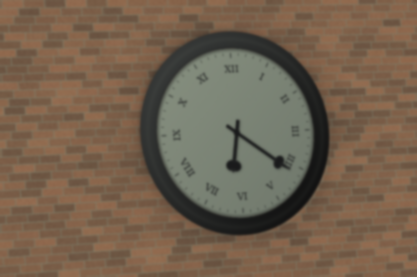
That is 6.21
